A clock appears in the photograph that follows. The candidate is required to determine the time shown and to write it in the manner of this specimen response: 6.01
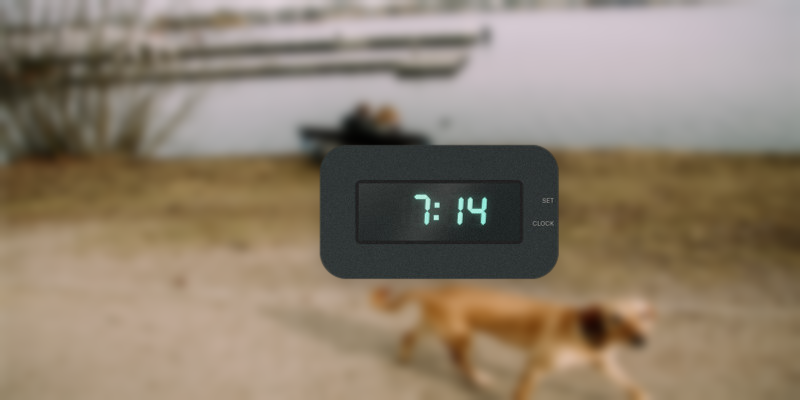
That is 7.14
